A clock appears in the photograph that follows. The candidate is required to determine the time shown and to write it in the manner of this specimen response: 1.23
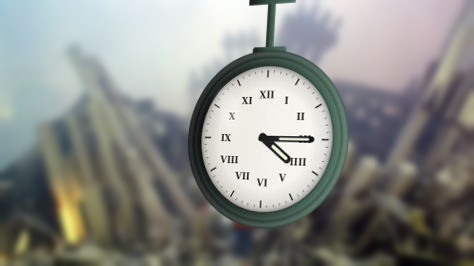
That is 4.15
